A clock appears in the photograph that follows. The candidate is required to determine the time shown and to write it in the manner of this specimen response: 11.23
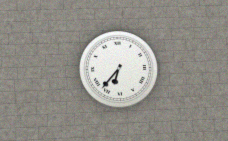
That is 6.37
